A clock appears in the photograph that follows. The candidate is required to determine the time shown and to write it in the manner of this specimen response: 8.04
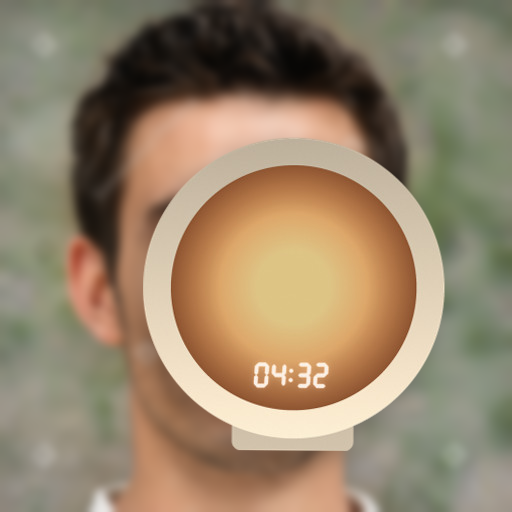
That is 4.32
